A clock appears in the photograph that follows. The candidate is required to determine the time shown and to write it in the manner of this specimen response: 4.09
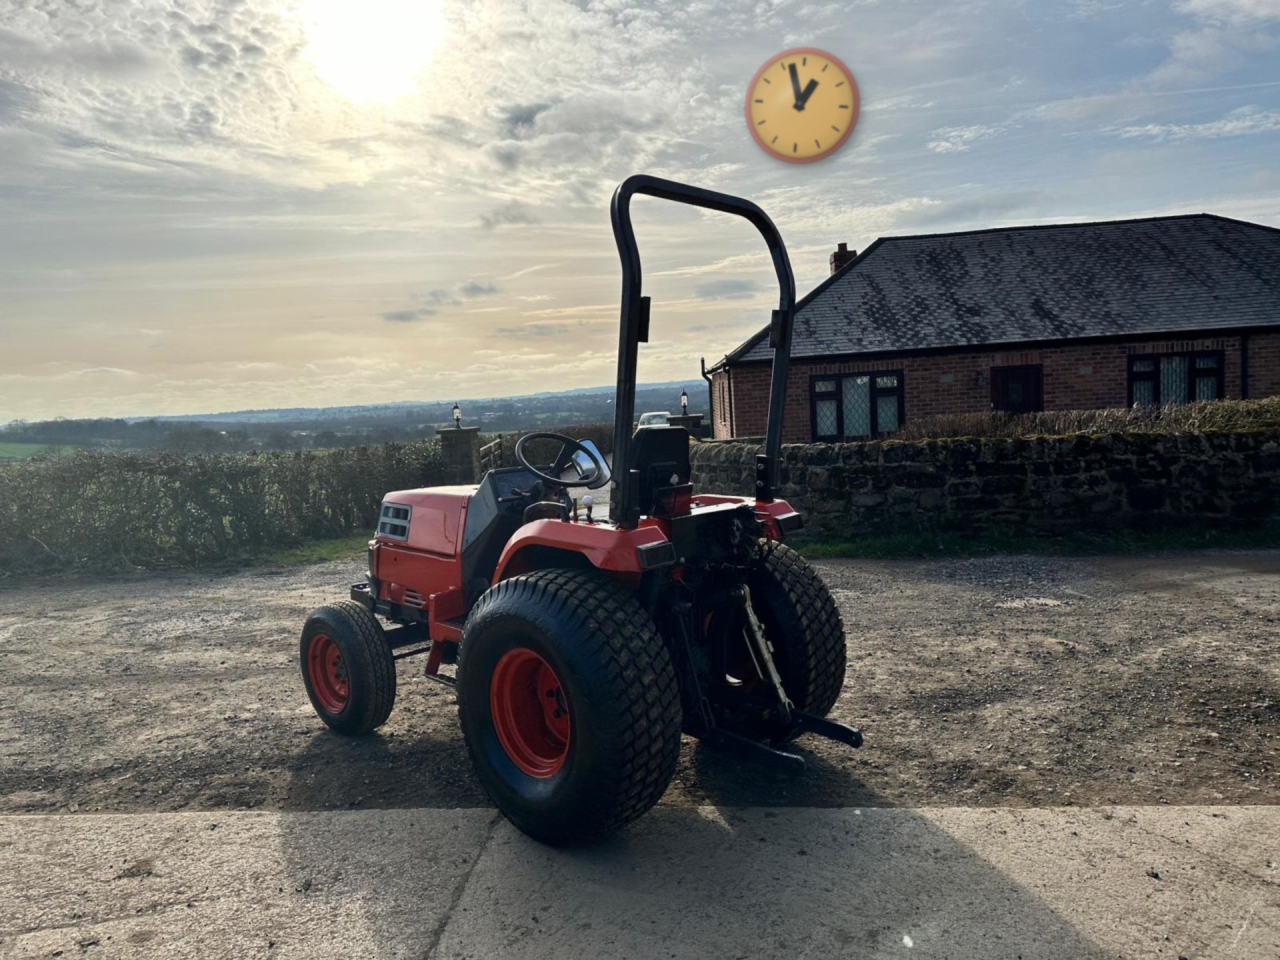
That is 12.57
